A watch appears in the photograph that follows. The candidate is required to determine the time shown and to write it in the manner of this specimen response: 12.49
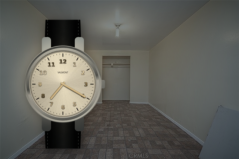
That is 7.20
